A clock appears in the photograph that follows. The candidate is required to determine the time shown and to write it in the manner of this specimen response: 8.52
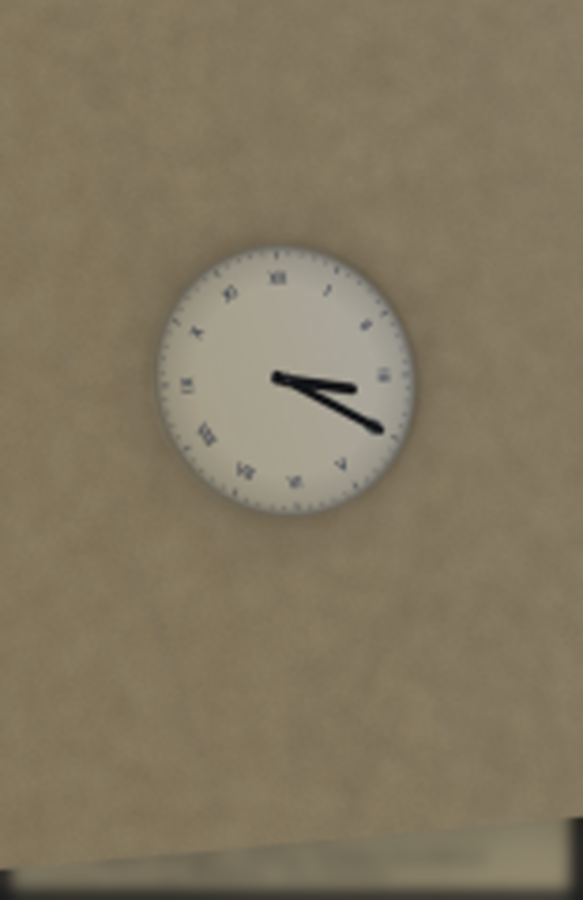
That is 3.20
